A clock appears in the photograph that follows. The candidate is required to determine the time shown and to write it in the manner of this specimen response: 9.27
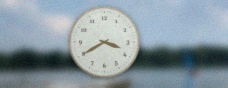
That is 3.40
